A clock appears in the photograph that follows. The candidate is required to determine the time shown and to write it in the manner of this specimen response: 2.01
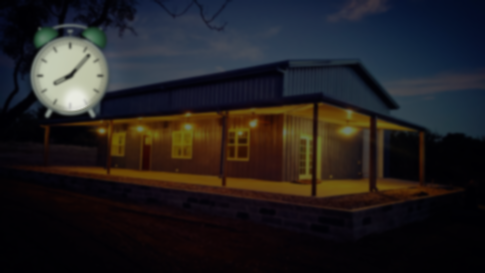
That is 8.07
